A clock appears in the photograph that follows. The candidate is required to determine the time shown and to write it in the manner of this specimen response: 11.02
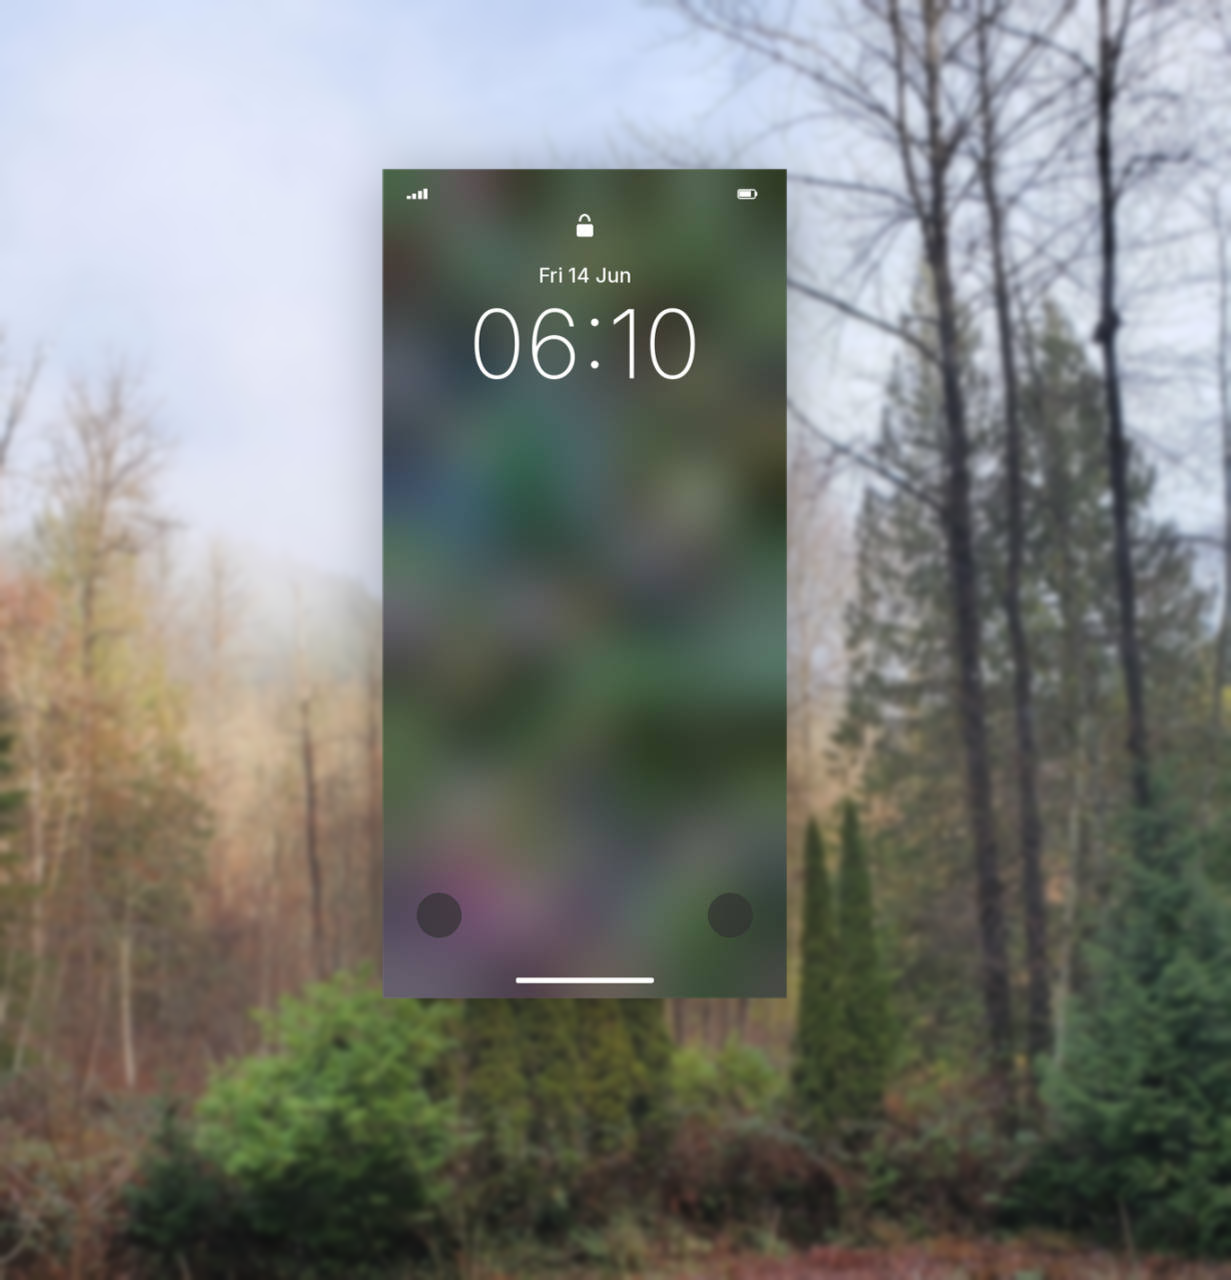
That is 6.10
